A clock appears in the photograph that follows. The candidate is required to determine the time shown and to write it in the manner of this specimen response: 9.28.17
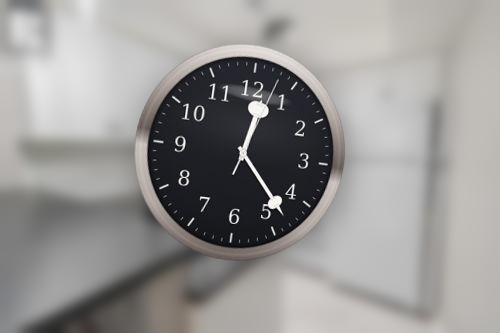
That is 12.23.03
